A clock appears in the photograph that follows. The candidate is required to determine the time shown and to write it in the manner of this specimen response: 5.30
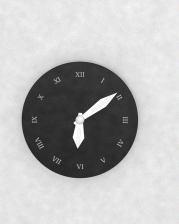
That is 6.09
